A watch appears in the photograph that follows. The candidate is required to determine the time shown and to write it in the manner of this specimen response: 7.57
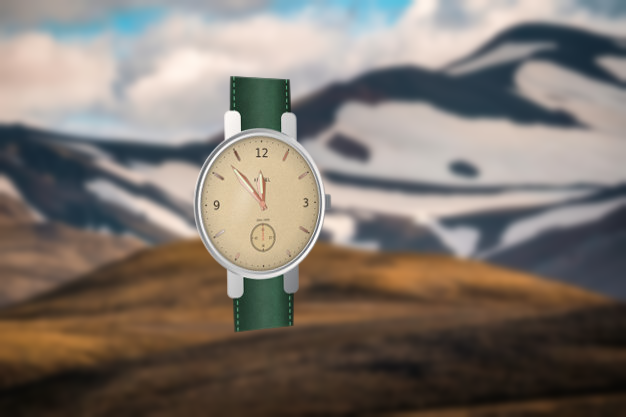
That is 11.53
